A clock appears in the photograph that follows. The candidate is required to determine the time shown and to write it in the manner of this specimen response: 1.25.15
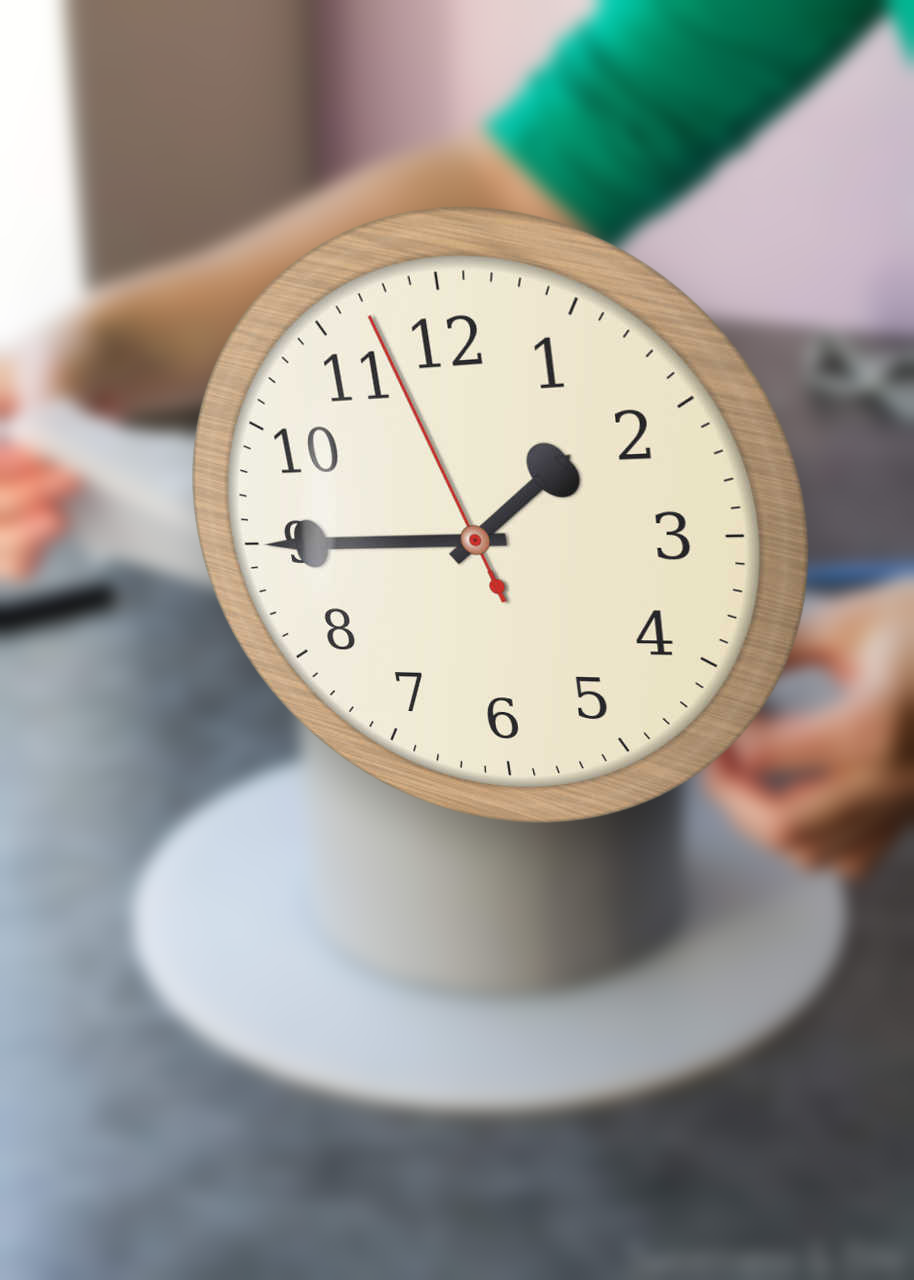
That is 1.44.57
